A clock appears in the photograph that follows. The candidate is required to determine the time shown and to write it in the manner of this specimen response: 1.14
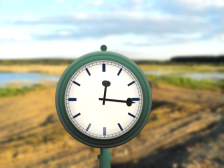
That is 12.16
